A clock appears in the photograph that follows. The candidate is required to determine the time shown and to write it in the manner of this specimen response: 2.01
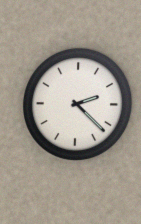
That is 2.22
